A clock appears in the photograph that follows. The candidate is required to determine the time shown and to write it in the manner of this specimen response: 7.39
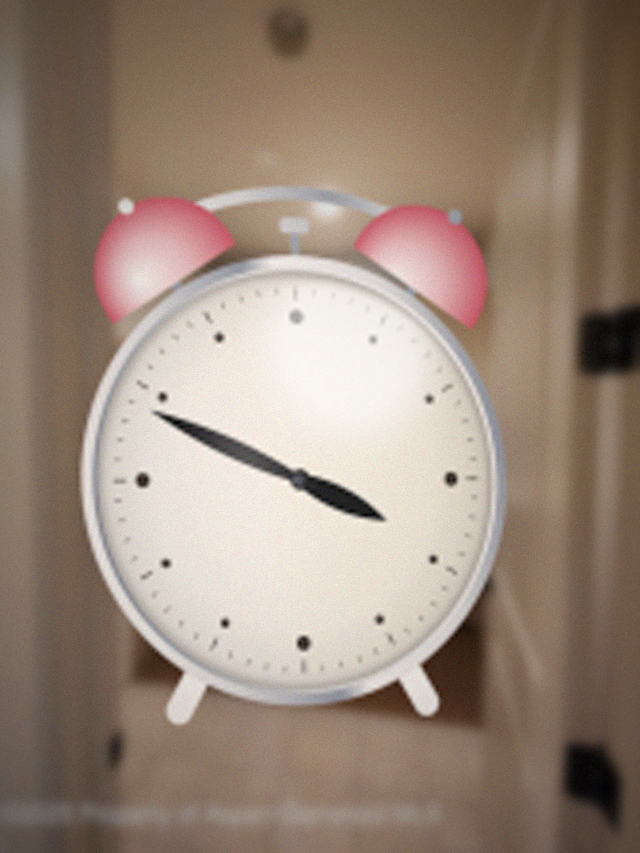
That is 3.49
